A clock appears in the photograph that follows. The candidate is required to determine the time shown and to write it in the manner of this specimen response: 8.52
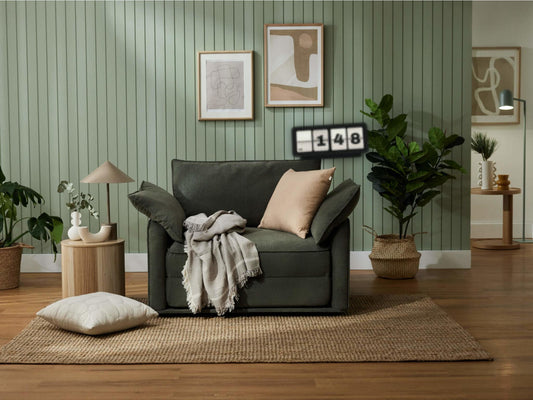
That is 1.48
